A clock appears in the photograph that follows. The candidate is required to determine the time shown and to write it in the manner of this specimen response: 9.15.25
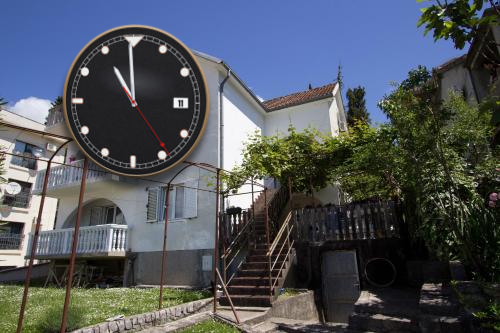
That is 10.59.24
